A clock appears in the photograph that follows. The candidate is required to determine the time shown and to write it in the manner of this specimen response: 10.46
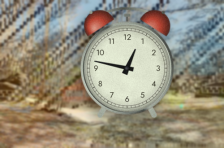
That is 12.47
